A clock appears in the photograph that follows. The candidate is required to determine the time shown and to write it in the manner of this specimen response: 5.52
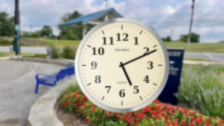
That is 5.11
